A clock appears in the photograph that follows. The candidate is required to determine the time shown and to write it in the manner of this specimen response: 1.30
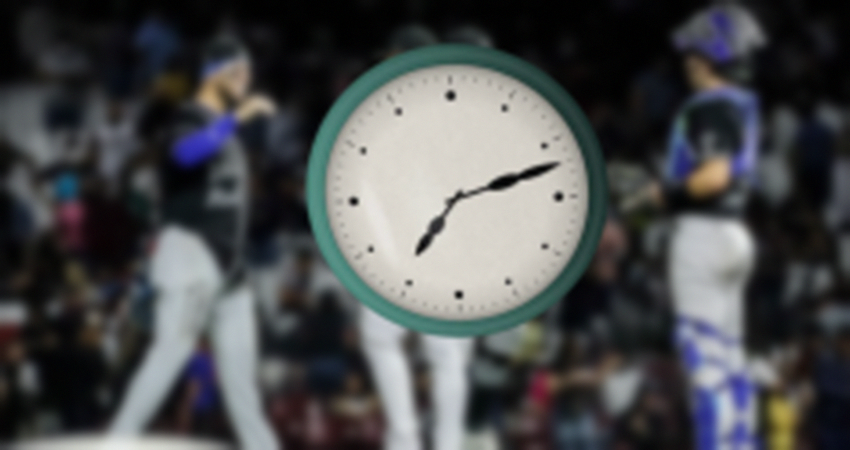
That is 7.12
